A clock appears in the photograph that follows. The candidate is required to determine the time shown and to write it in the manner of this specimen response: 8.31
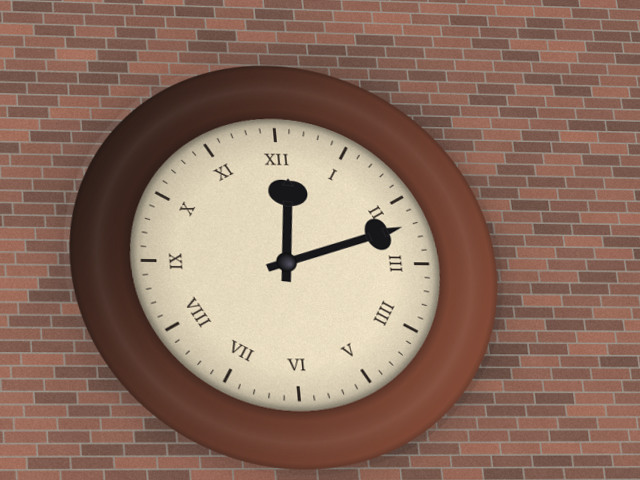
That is 12.12
